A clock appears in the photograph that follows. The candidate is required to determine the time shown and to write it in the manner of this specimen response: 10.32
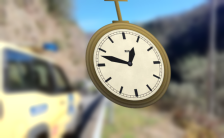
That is 12.48
